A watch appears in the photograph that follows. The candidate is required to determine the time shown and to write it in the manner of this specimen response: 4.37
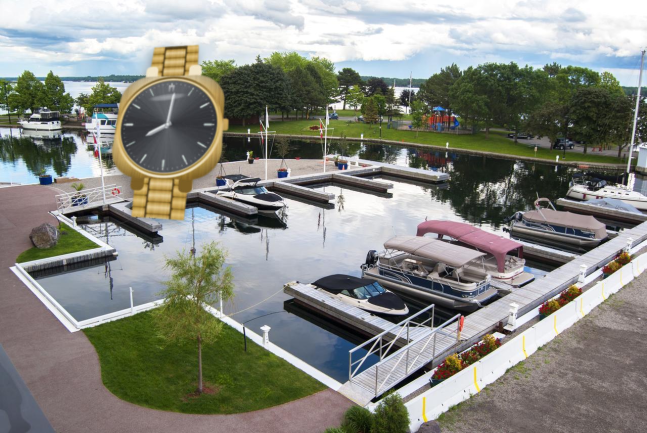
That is 8.01
